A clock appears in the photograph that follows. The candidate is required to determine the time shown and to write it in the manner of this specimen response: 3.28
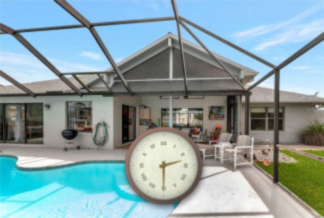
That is 2.30
